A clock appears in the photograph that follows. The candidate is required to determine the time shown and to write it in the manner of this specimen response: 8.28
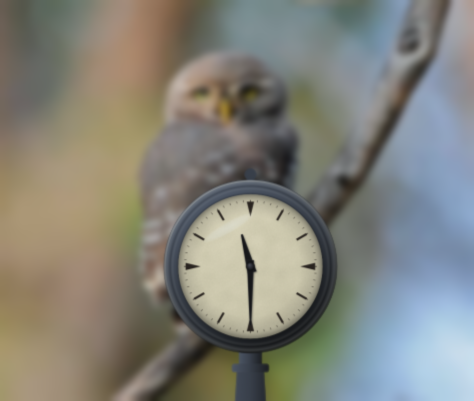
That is 11.30
